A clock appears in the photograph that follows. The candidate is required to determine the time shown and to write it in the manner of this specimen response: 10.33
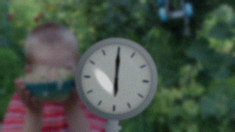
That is 6.00
